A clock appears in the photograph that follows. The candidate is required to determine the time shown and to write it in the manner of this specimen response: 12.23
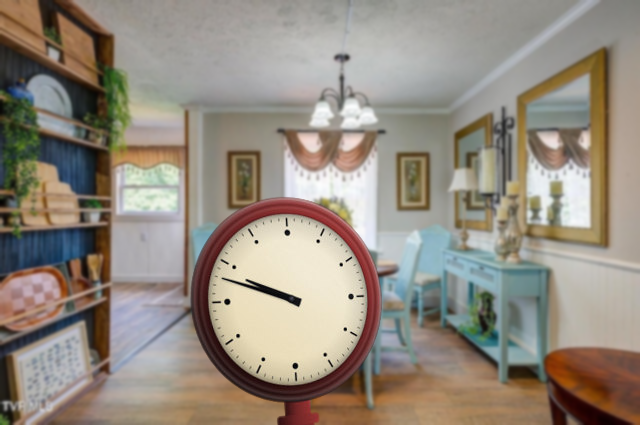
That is 9.48
